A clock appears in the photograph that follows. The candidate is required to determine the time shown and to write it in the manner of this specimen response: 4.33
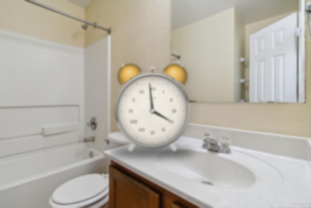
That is 3.59
